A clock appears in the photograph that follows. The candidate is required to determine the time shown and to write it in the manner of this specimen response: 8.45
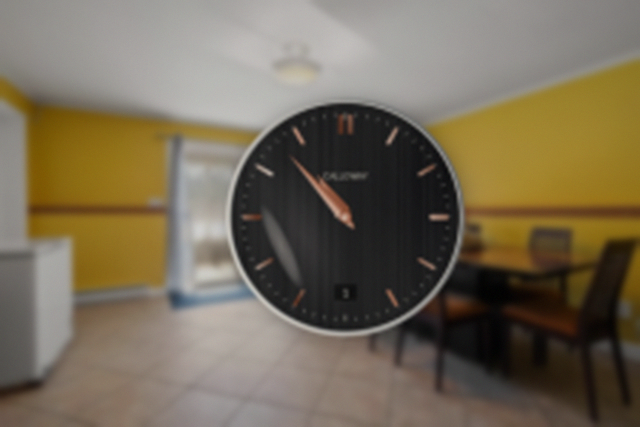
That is 10.53
